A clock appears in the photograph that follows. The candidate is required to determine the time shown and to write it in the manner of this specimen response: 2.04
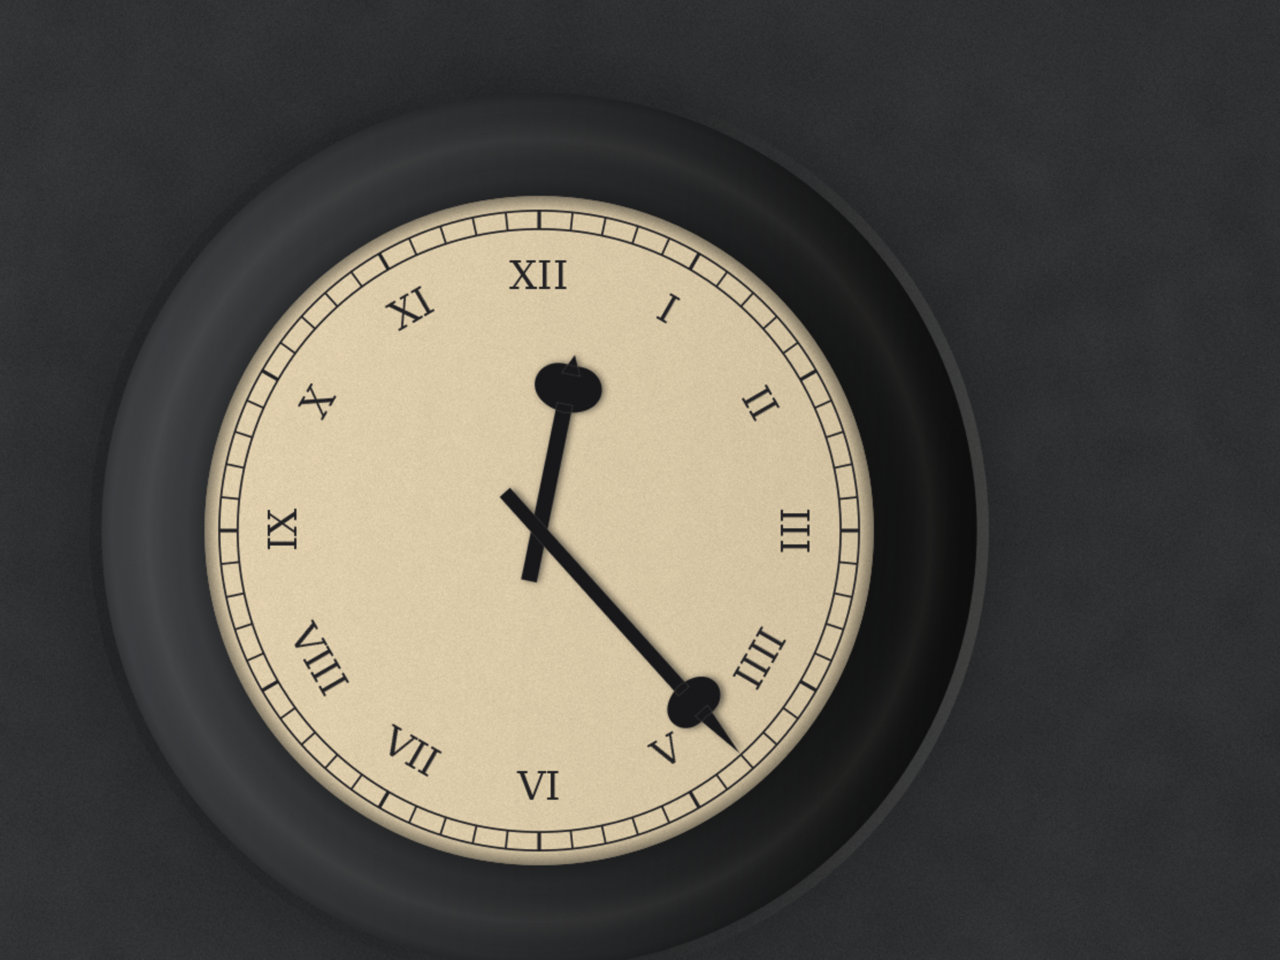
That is 12.23
